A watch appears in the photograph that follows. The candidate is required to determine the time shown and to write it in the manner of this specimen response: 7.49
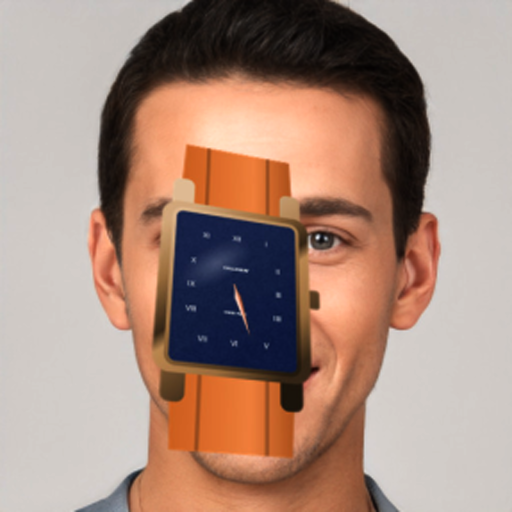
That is 5.27
